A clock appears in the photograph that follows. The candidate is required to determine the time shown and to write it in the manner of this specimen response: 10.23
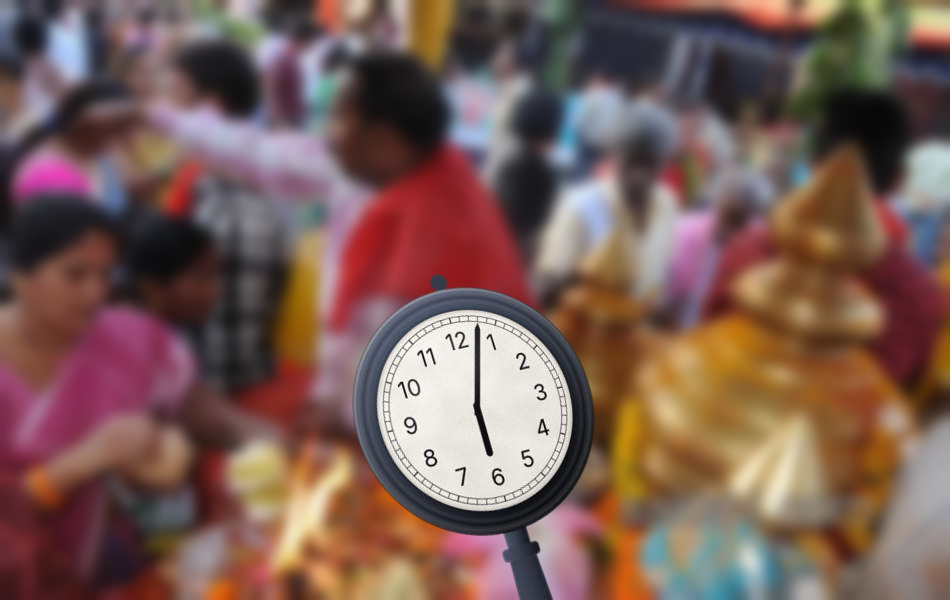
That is 6.03
